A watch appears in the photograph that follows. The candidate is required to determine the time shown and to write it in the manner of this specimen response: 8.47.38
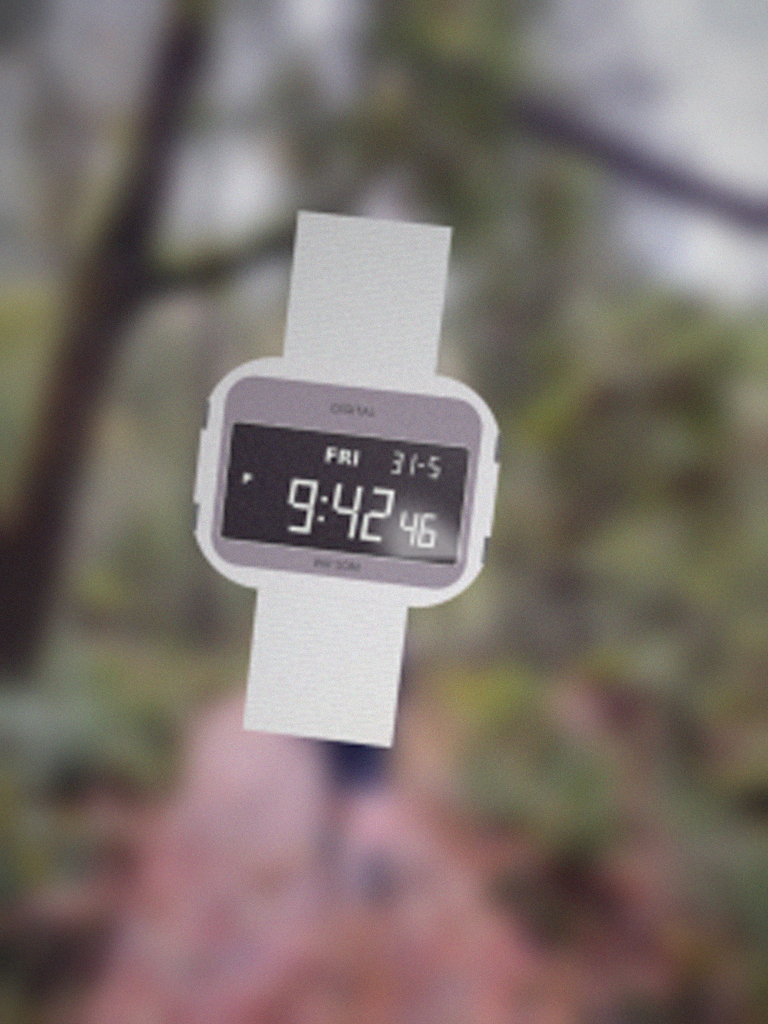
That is 9.42.46
